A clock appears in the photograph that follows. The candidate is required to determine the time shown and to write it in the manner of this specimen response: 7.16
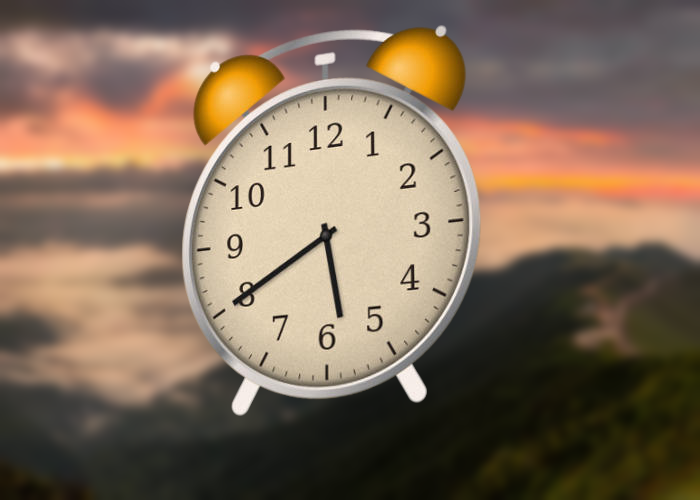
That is 5.40
